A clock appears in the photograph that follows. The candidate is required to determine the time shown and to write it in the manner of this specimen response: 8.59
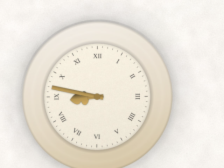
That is 8.47
